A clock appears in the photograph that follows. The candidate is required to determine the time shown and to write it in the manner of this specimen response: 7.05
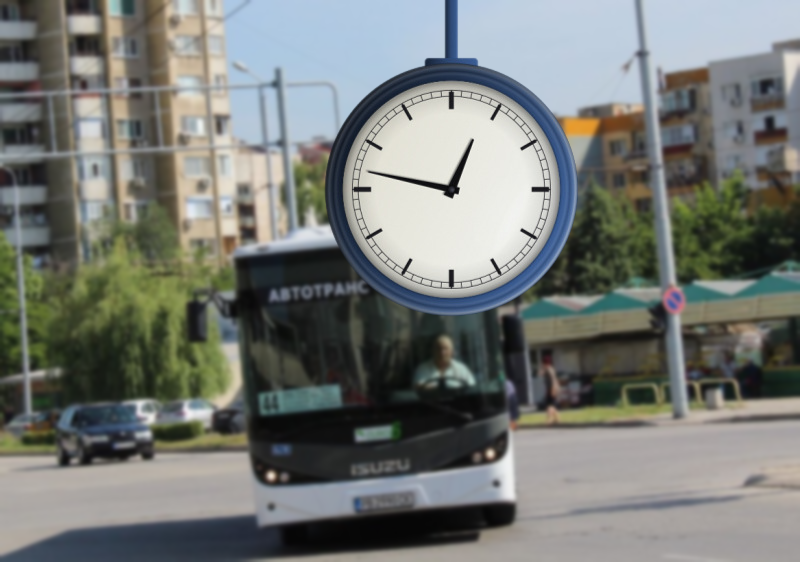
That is 12.47
